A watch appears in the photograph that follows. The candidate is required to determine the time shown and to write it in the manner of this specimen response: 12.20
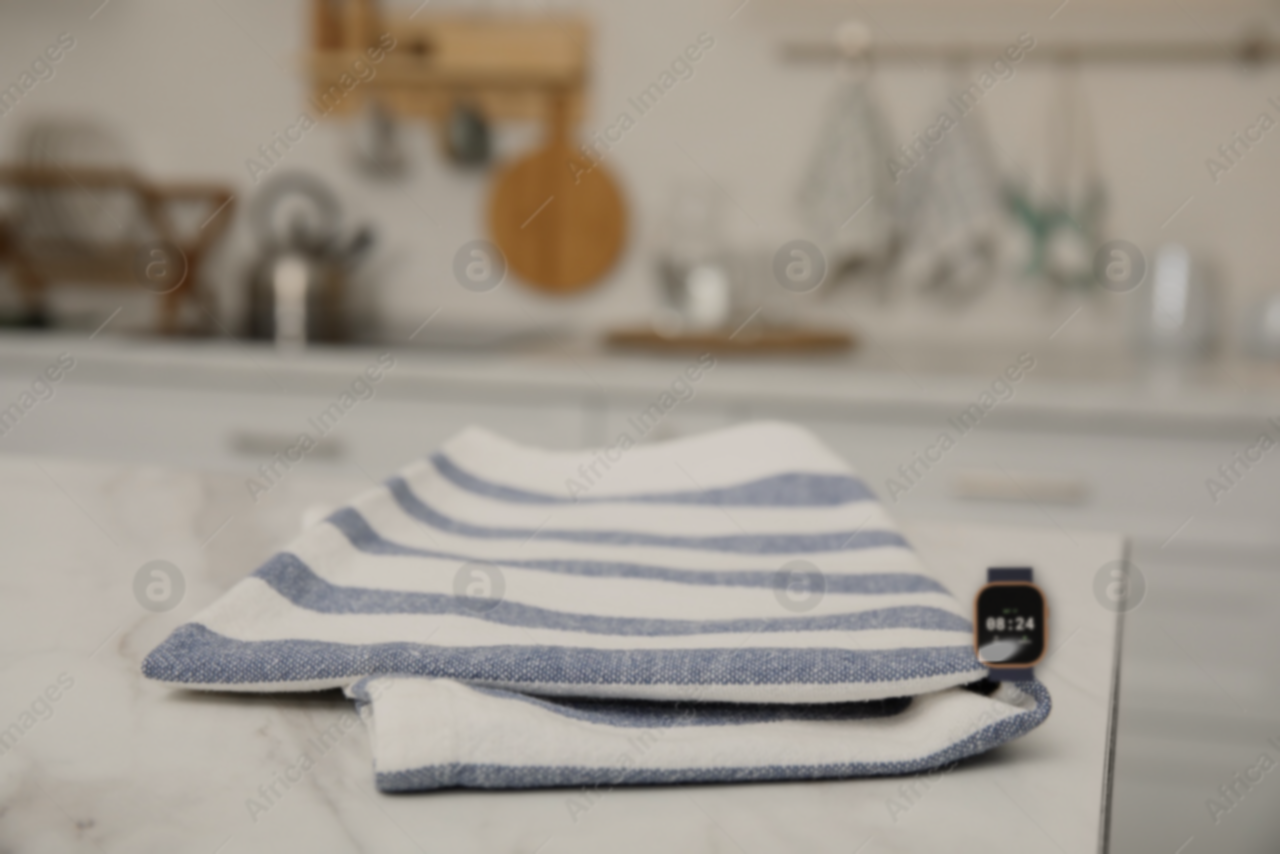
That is 8.24
